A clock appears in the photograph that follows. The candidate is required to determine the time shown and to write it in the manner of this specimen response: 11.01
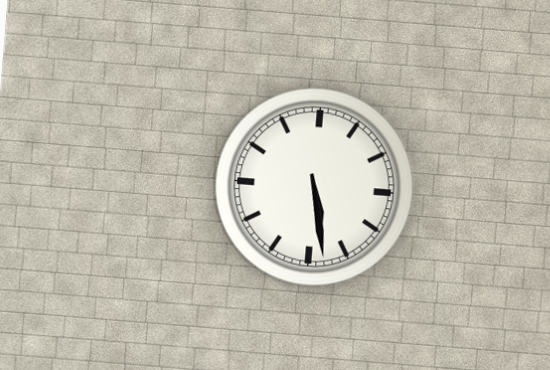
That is 5.28
